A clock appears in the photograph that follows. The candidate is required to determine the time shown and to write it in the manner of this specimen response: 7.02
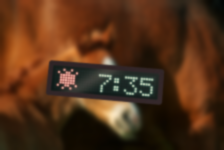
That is 7.35
